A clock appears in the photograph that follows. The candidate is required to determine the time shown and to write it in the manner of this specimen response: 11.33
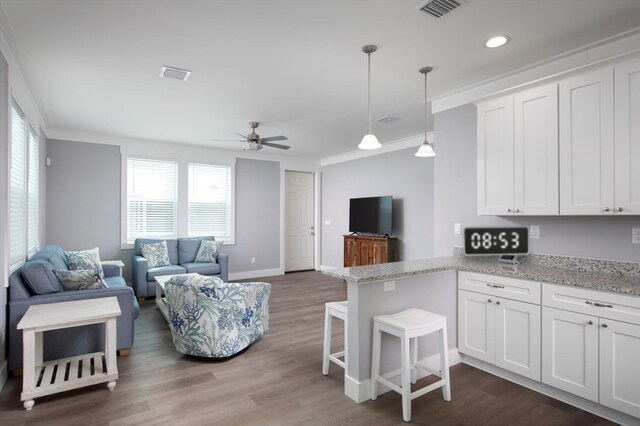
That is 8.53
